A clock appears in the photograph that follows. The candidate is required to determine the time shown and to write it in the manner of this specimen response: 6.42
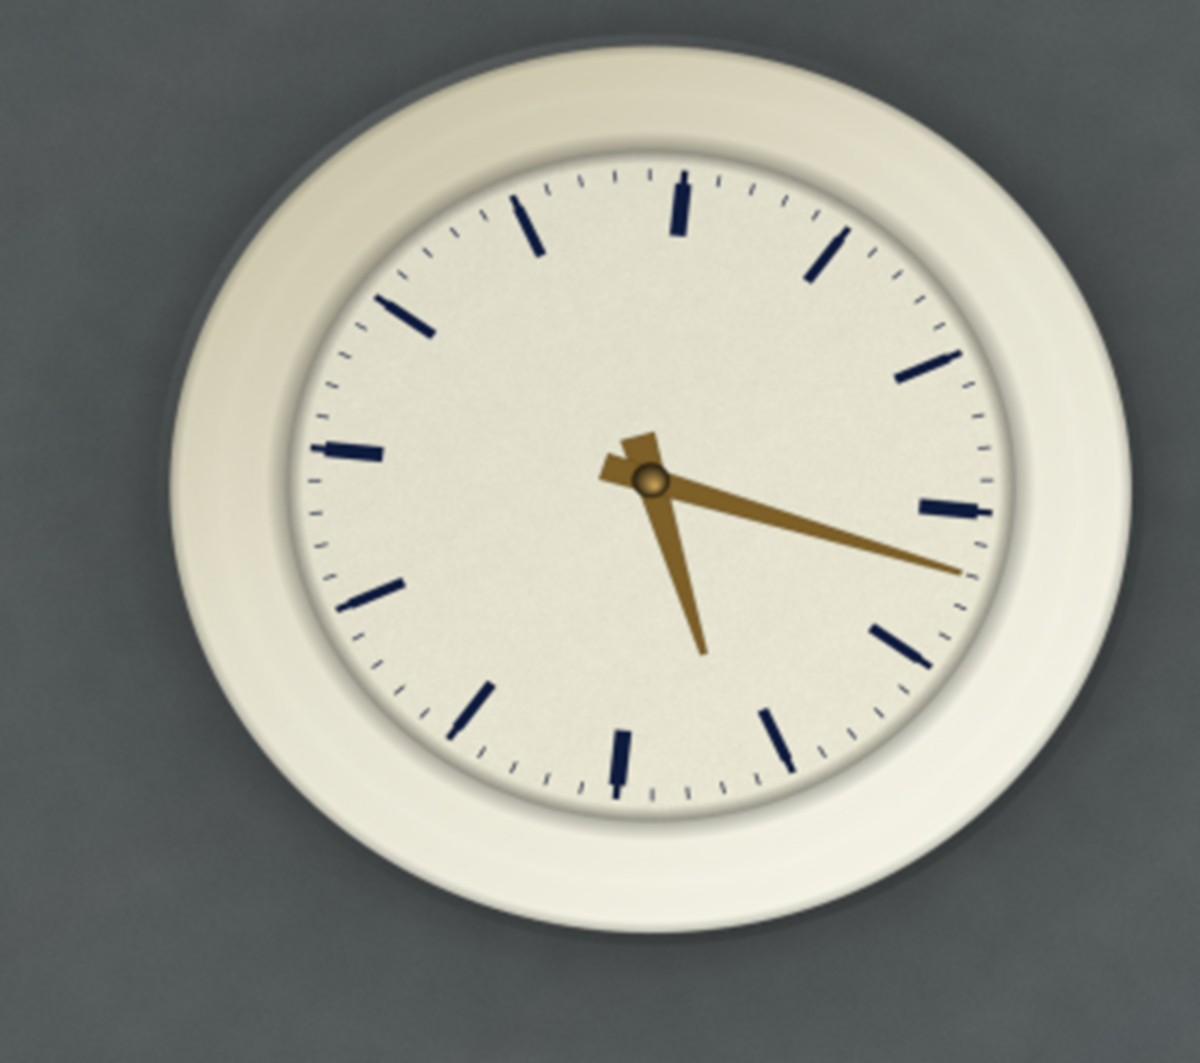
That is 5.17
